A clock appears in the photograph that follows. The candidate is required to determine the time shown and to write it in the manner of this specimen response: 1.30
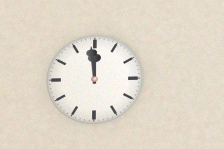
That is 11.59
